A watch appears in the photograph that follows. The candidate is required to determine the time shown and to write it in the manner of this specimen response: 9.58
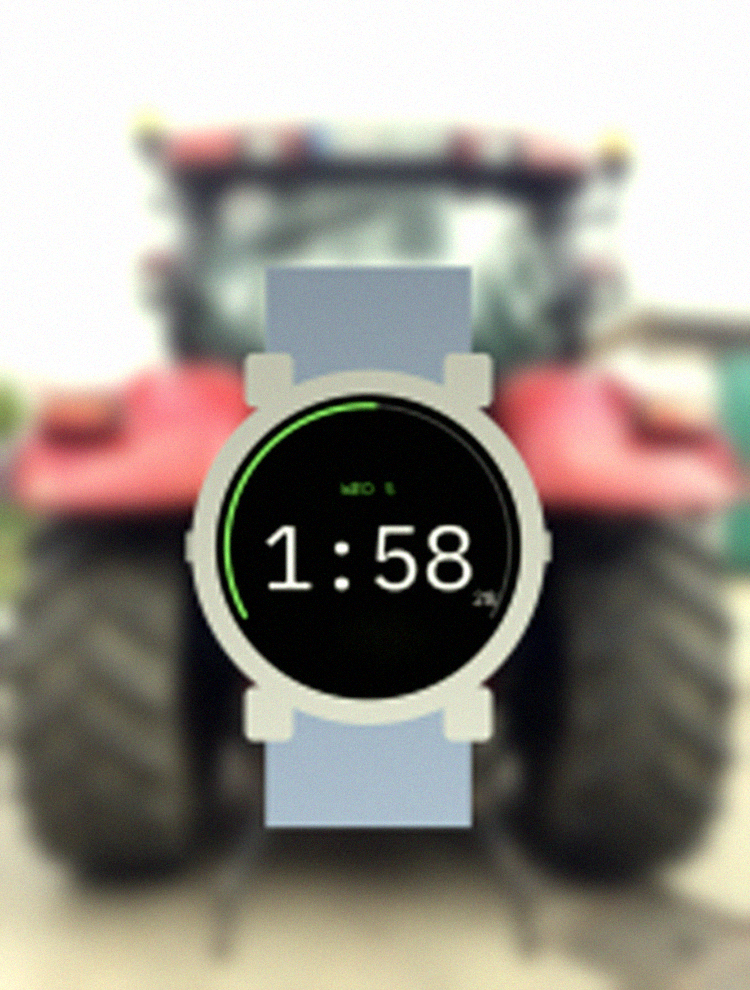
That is 1.58
